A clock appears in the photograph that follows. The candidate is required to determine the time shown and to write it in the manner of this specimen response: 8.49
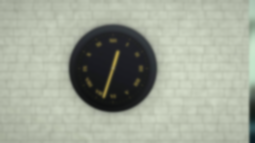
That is 12.33
